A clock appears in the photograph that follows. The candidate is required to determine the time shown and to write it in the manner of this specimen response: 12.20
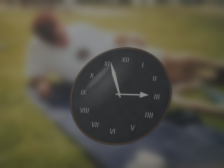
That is 2.56
